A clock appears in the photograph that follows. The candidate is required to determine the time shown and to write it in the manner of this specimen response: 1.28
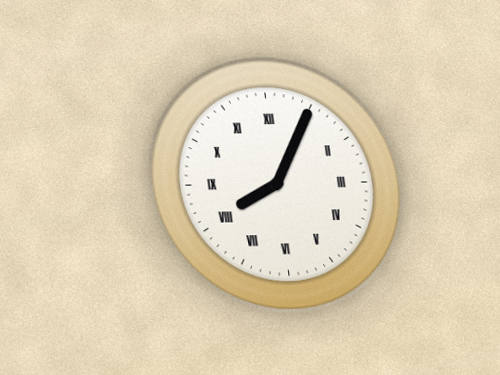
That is 8.05
